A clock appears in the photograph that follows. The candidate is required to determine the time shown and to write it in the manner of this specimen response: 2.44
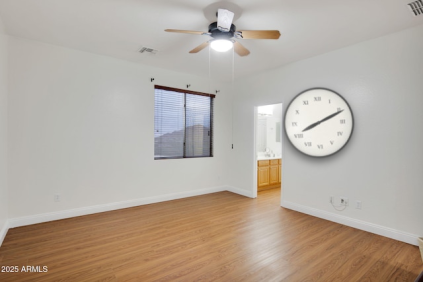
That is 8.11
